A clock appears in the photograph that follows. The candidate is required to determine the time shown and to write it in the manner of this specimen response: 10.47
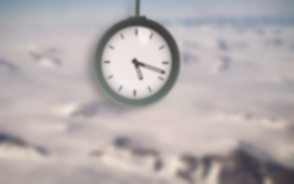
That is 5.18
